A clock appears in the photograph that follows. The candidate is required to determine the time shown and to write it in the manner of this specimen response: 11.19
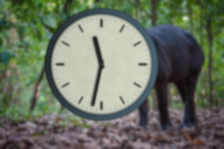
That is 11.32
